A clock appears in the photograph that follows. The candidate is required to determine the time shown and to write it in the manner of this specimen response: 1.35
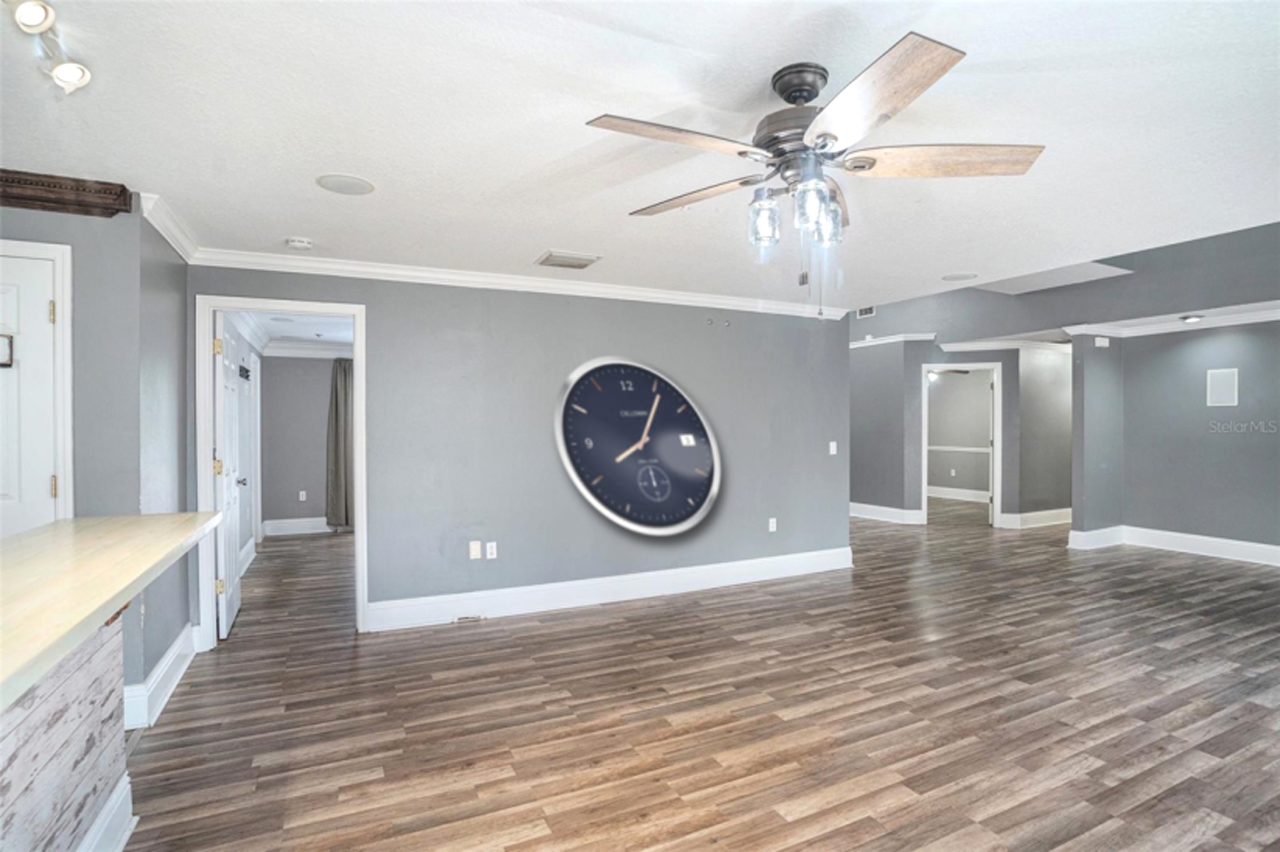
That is 8.06
